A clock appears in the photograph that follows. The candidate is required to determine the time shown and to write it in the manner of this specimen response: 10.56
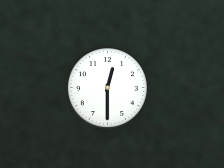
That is 12.30
